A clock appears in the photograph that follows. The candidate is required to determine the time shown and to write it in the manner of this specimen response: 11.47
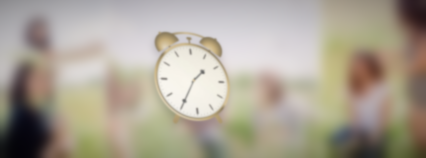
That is 1.35
